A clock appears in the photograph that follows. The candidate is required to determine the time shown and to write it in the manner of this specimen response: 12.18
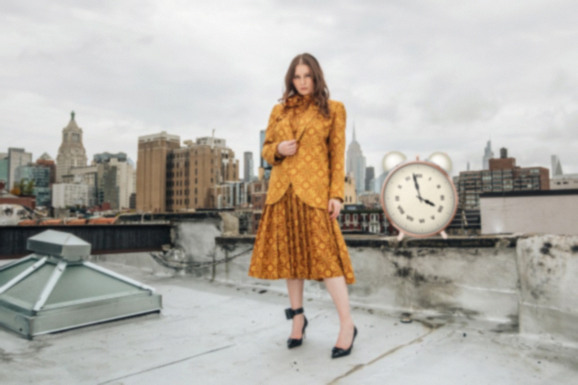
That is 3.58
